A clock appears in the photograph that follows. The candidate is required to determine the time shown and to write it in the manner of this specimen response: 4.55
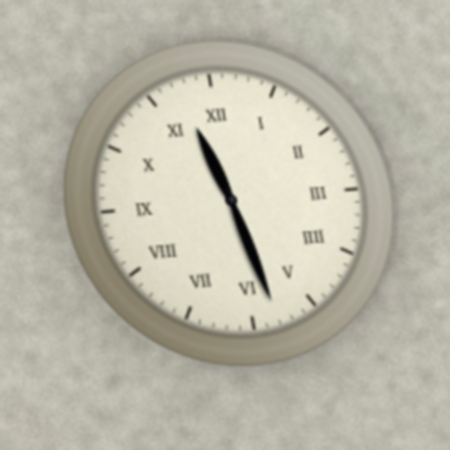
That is 11.28
